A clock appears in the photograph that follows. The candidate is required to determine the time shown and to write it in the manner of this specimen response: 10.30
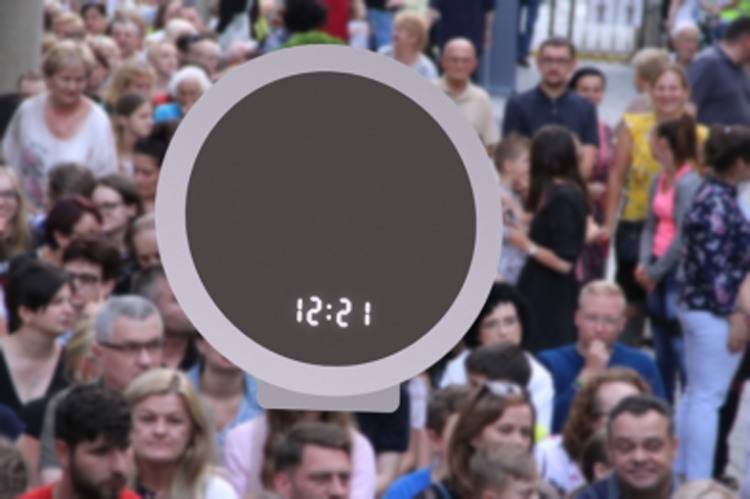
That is 12.21
